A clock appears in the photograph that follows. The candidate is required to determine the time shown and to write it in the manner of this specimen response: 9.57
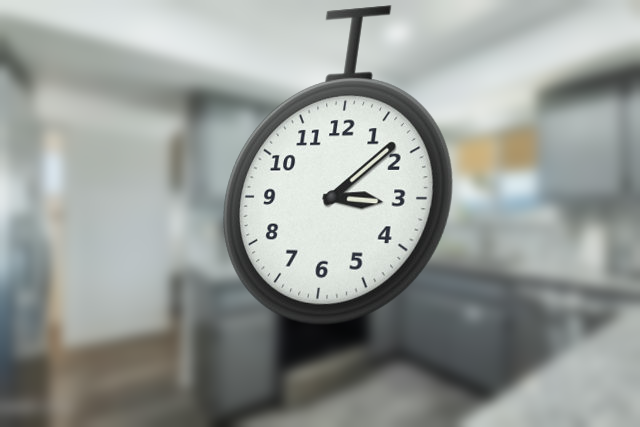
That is 3.08
